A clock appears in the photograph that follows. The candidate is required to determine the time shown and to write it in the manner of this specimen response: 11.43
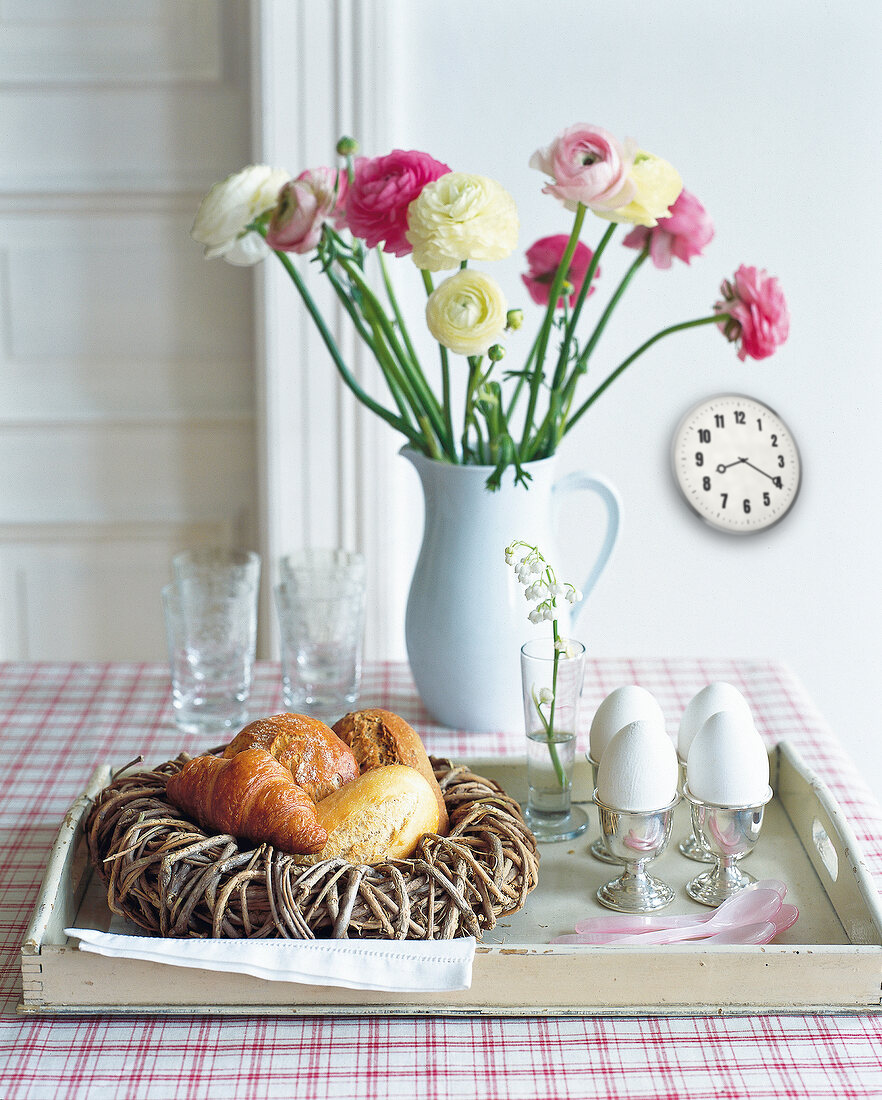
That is 8.20
